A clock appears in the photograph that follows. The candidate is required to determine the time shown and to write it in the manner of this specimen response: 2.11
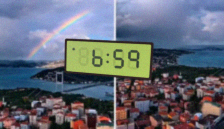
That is 6.59
